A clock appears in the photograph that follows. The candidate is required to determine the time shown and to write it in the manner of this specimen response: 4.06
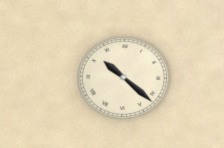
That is 10.22
